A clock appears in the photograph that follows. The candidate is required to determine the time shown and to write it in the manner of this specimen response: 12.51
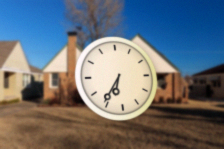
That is 6.36
